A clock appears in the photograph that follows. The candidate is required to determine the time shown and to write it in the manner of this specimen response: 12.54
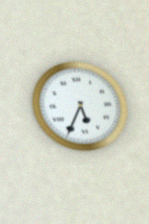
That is 5.35
